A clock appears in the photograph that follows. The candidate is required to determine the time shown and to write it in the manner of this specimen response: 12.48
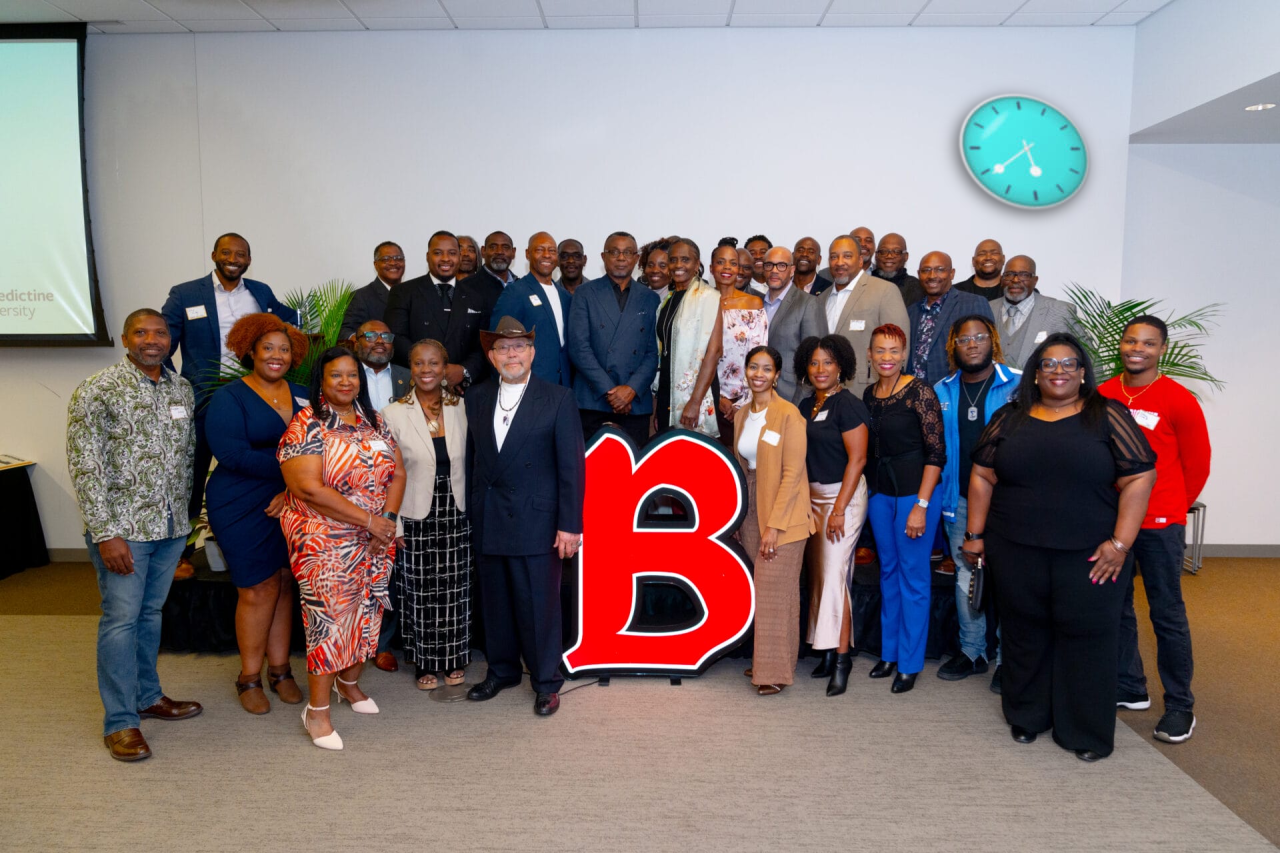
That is 5.39
